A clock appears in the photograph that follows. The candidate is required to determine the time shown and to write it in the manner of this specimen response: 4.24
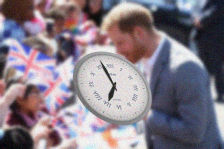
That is 6.57
